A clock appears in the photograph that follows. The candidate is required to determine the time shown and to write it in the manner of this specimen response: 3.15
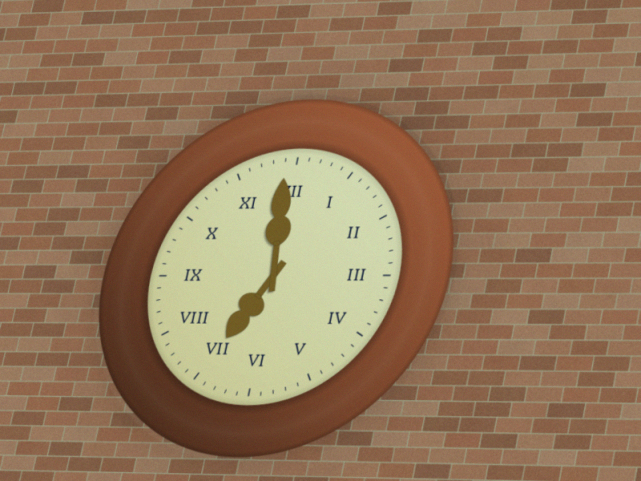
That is 6.59
